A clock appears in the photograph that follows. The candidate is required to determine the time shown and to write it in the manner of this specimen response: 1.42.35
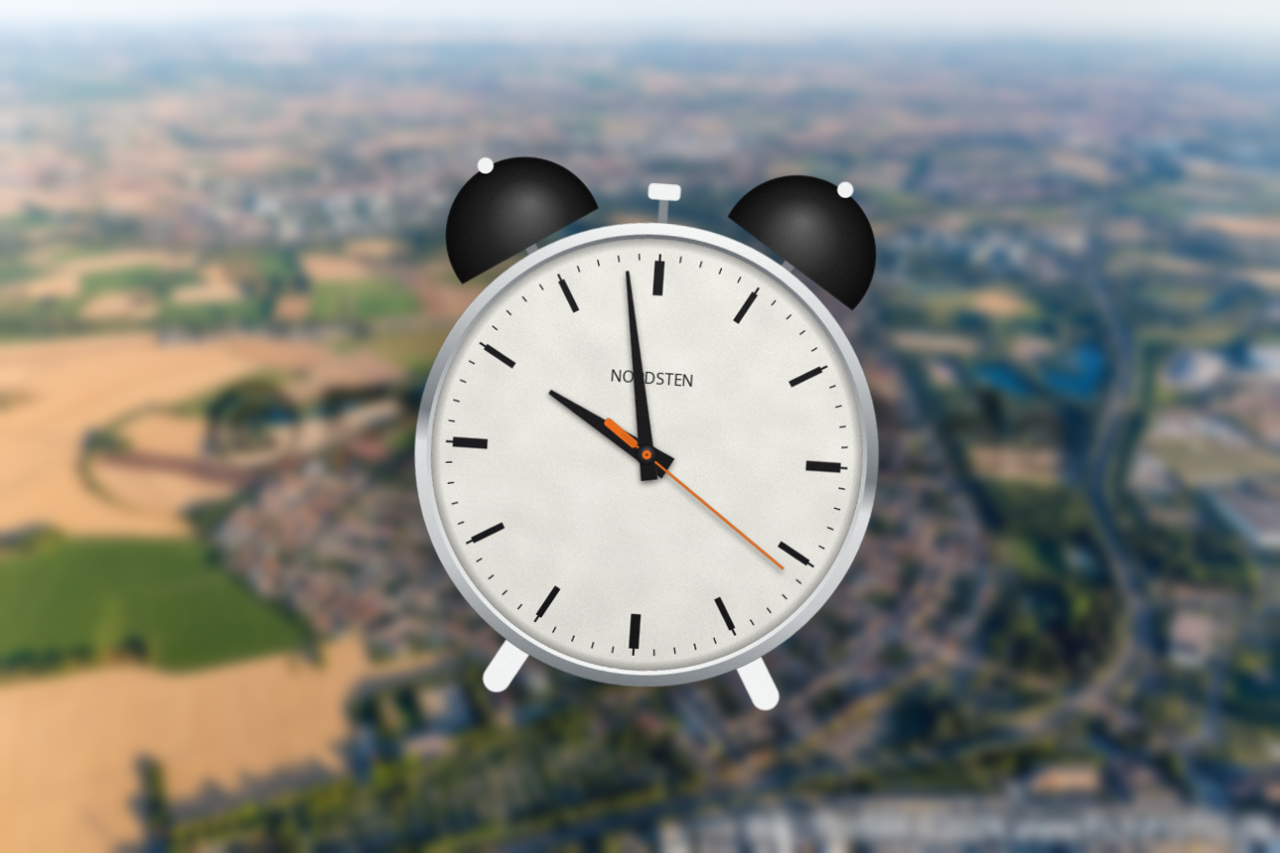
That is 9.58.21
